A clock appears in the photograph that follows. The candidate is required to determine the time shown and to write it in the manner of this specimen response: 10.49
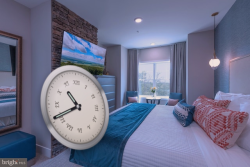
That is 10.41
